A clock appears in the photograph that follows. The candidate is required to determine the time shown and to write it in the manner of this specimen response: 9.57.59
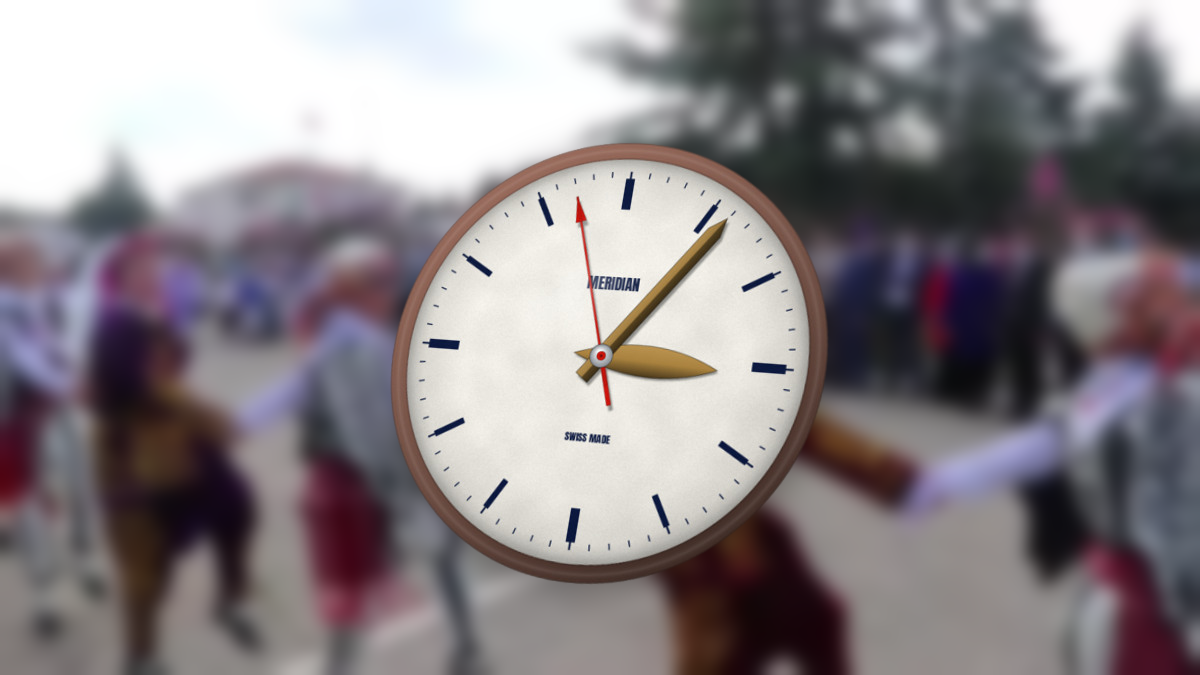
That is 3.05.57
